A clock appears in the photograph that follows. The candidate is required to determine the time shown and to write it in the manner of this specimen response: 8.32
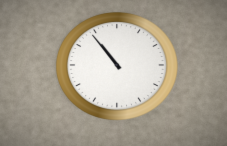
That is 10.54
